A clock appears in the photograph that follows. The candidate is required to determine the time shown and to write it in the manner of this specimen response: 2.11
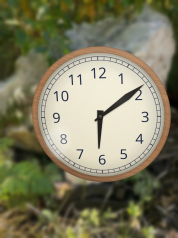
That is 6.09
